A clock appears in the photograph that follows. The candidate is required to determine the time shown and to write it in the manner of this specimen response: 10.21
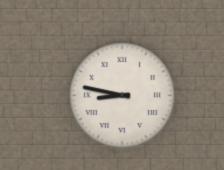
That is 8.47
